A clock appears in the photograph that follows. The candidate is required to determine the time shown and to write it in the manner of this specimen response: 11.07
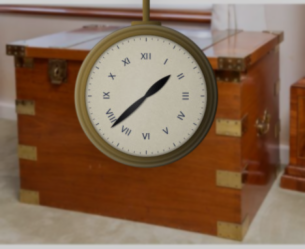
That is 1.38
